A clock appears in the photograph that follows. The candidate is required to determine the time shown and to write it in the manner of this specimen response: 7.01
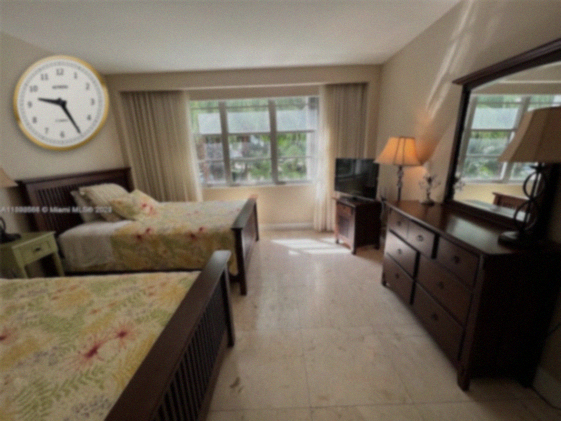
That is 9.25
